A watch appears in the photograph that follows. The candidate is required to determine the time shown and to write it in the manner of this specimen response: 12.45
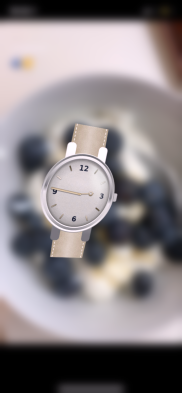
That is 2.46
